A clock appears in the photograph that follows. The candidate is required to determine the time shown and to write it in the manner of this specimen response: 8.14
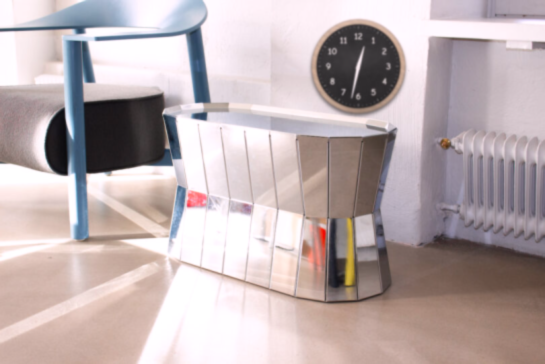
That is 12.32
